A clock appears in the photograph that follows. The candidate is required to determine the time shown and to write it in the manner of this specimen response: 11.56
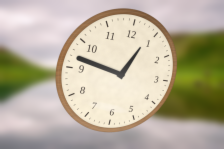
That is 12.47
